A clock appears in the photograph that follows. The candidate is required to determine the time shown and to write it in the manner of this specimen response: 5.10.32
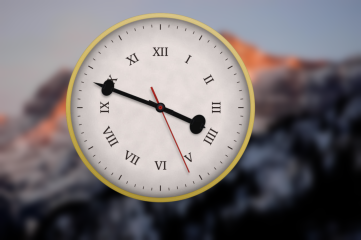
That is 3.48.26
